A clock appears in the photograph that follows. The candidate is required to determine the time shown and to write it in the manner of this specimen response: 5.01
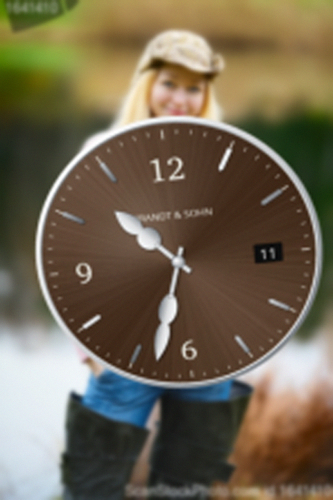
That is 10.33
